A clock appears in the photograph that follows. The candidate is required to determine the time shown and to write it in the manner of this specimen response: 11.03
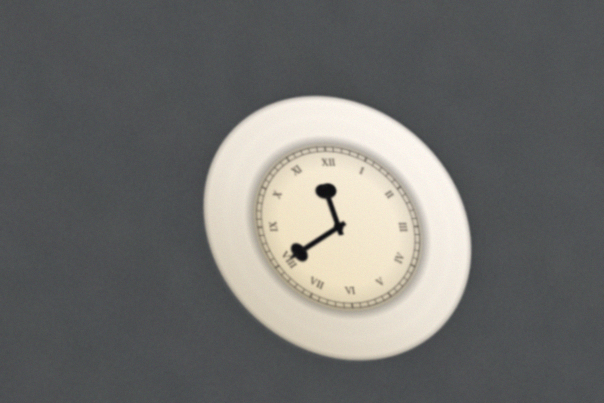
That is 11.40
